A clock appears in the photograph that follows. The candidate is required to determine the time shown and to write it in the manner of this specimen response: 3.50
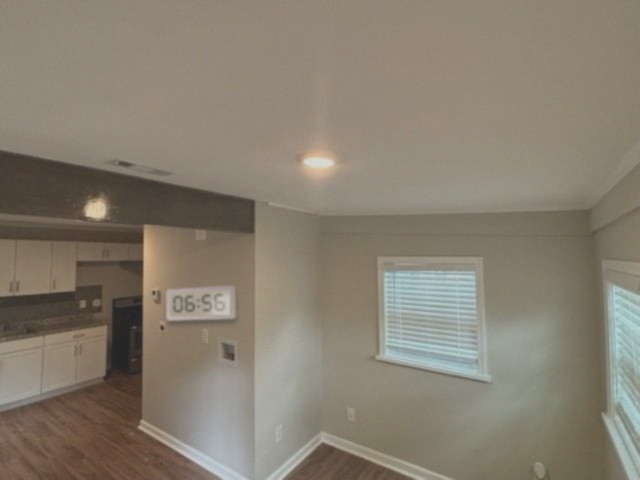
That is 6.56
